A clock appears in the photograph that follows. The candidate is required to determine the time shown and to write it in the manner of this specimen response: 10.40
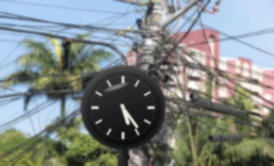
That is 5.24
